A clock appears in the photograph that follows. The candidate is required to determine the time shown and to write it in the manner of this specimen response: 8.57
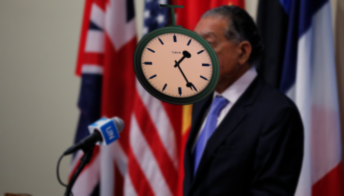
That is 1.26
